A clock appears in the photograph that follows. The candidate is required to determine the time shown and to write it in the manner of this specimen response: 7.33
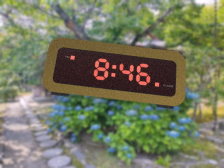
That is 8.46
